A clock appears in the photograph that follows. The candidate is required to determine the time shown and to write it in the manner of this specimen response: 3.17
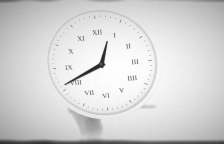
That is 12.41
